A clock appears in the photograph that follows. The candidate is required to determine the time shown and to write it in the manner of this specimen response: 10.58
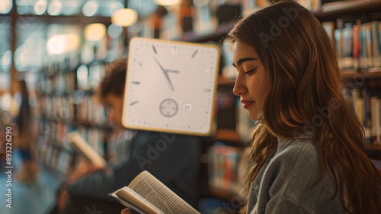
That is 10.54
